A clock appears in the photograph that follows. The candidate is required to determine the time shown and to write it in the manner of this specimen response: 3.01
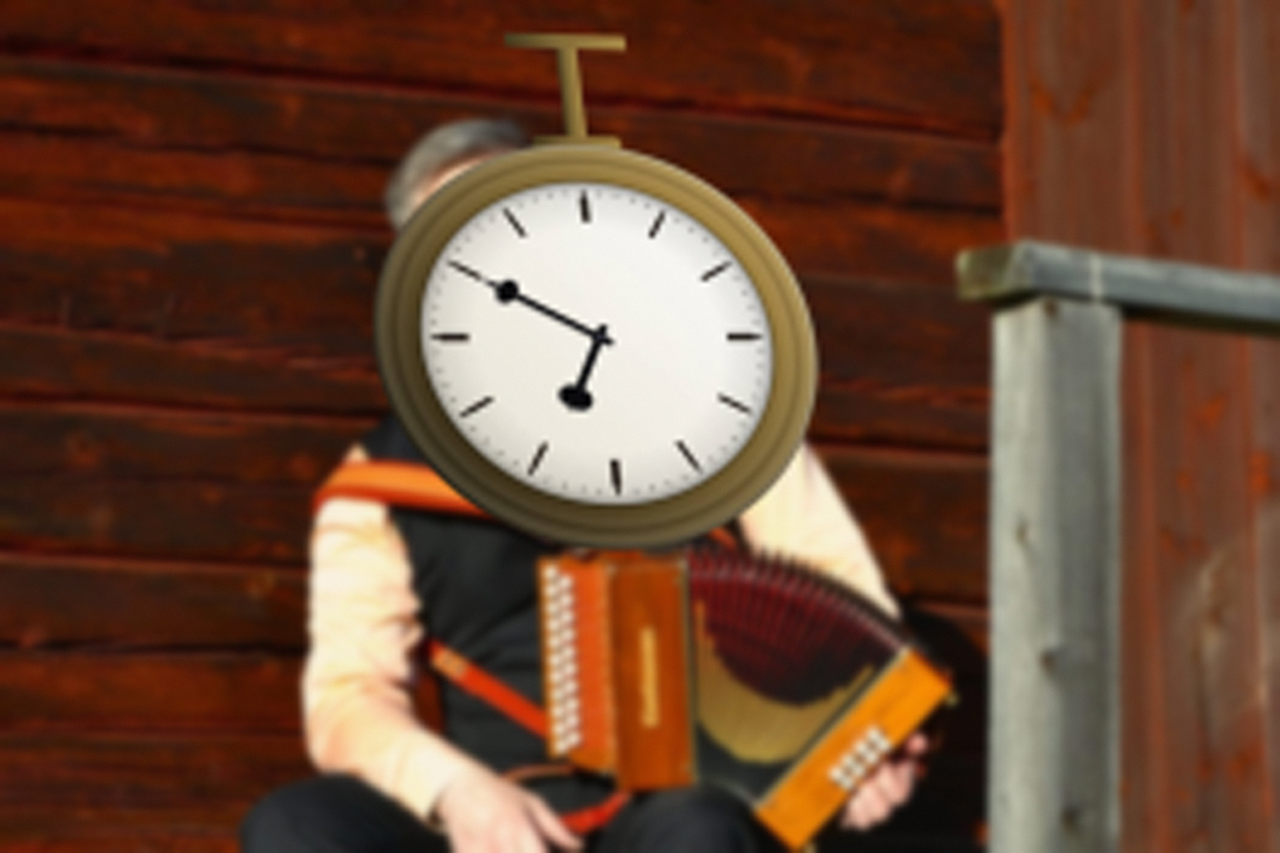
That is 6.50
